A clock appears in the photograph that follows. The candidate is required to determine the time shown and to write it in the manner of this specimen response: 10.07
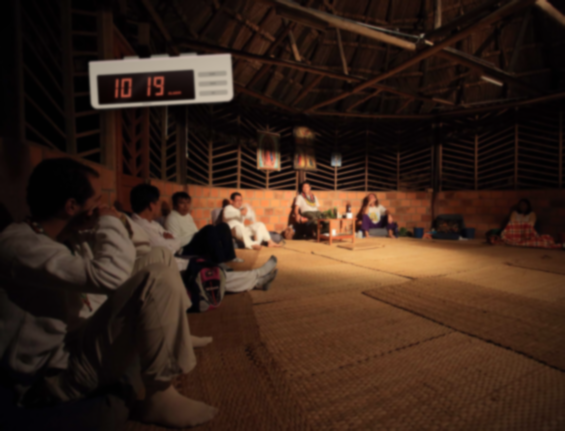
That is 10.19
